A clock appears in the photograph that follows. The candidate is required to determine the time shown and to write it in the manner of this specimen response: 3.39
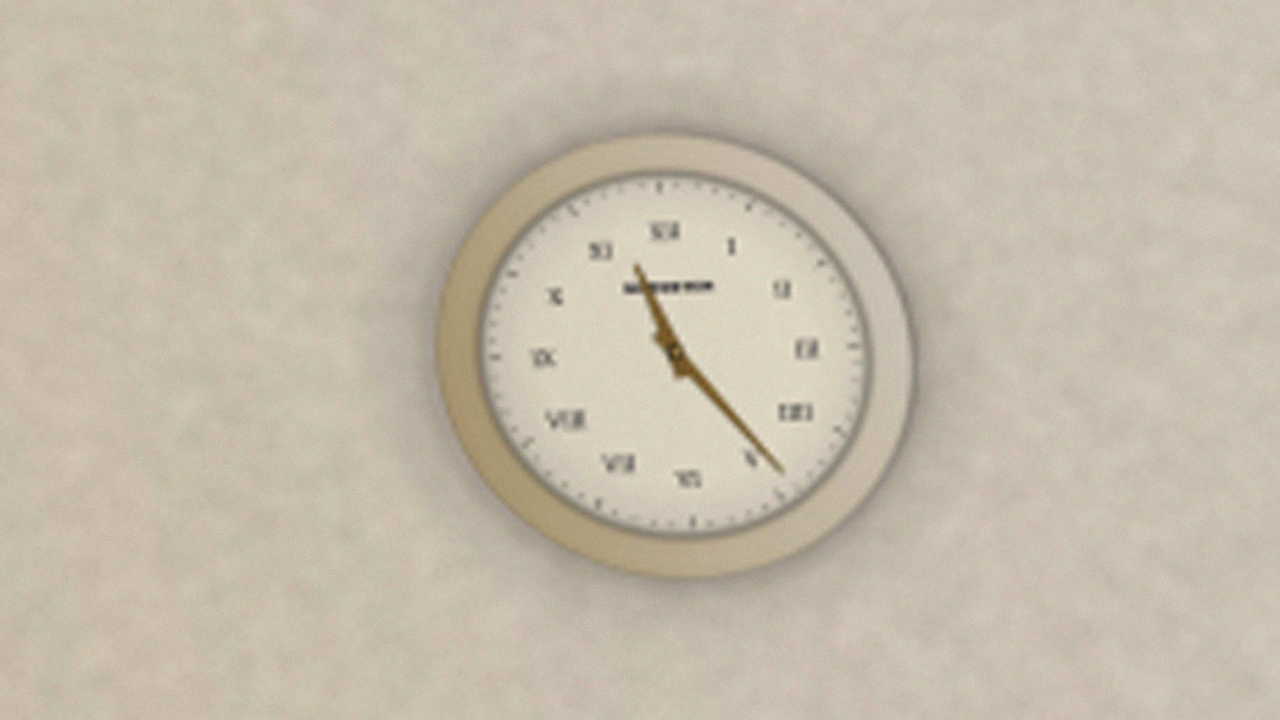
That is 11.24
